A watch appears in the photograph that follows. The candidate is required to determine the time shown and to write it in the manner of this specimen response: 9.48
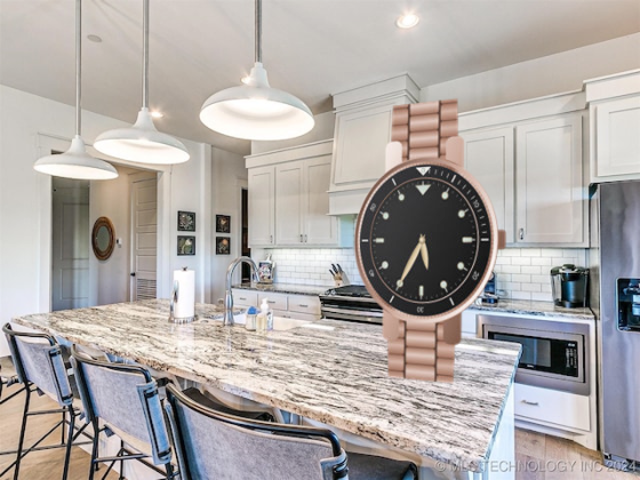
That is 5.35
